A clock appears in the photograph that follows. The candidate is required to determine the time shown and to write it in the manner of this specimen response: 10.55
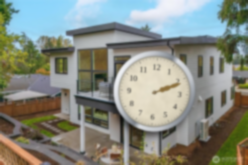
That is 2.11
